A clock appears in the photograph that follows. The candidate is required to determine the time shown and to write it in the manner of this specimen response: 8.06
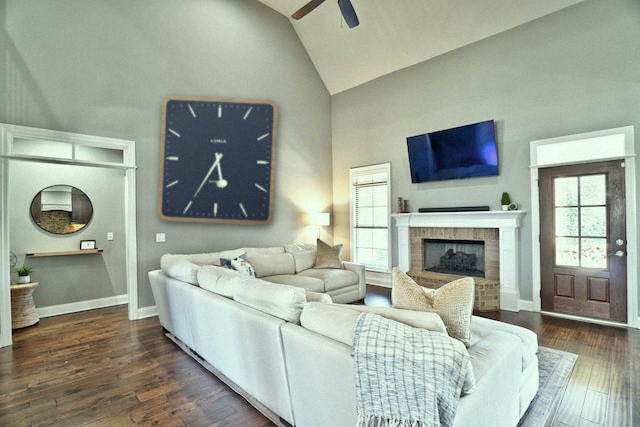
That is 5.35
